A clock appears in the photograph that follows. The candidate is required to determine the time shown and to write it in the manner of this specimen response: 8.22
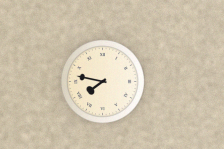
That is 7.47
